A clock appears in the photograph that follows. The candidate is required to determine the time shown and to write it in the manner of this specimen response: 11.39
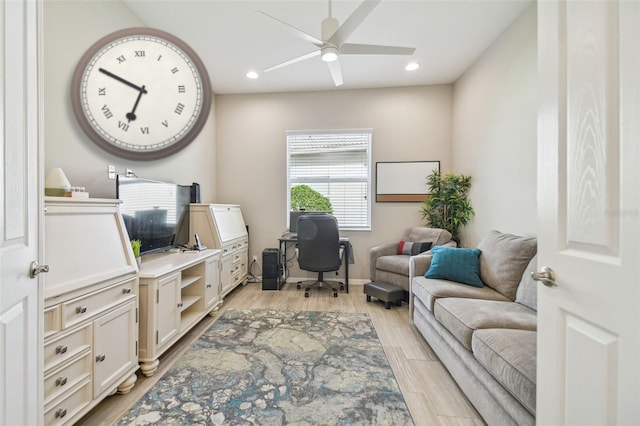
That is 6.50
